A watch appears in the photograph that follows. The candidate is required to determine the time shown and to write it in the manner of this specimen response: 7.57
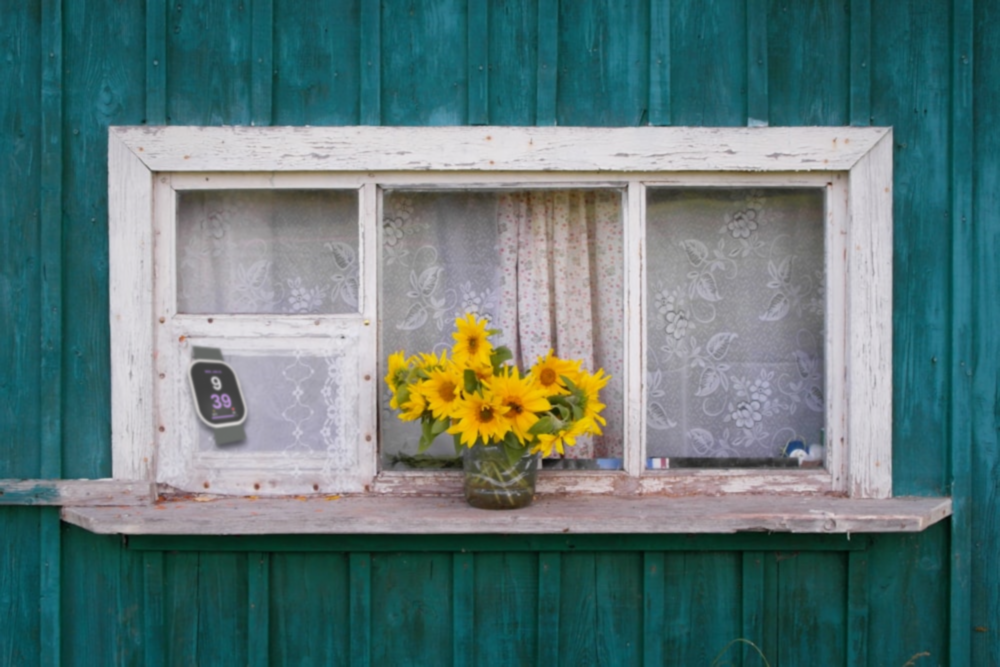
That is 9.39
